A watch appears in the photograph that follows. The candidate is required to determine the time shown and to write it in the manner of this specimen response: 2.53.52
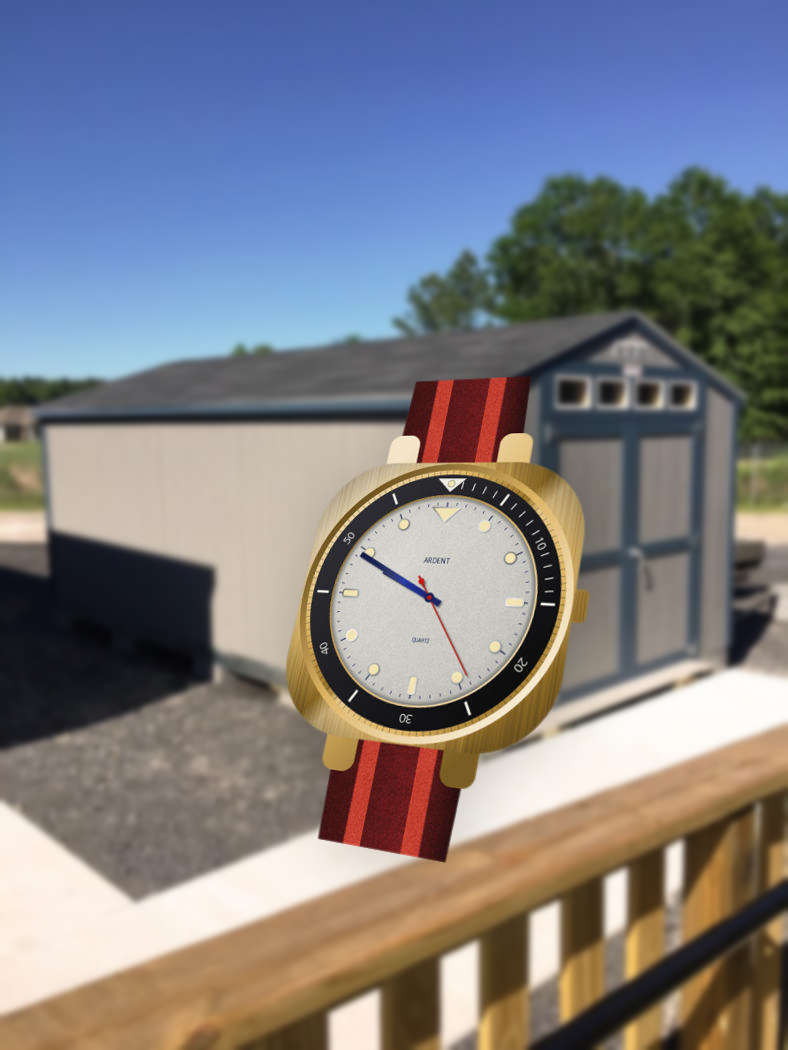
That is 9.49.24
